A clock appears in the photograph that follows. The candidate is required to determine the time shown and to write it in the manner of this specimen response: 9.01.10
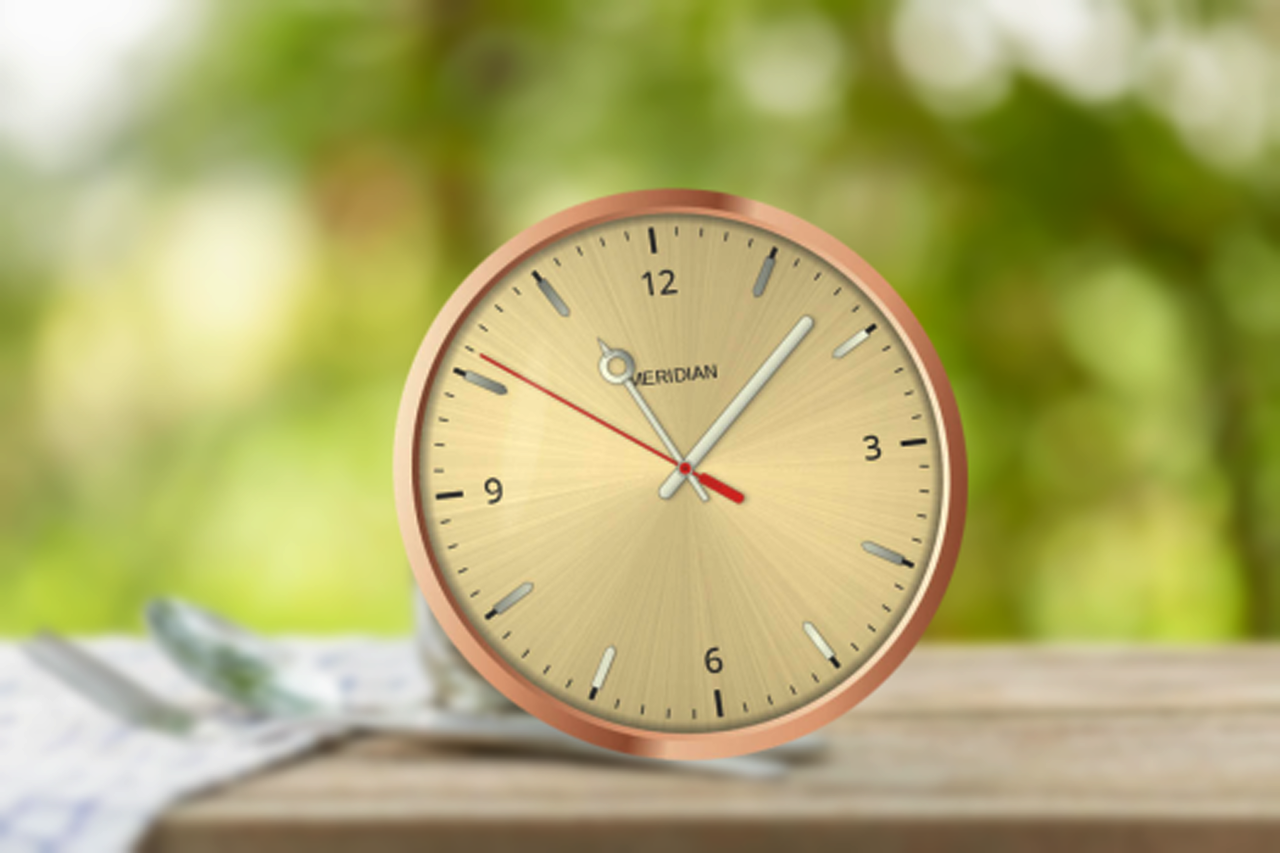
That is 11.07.51
